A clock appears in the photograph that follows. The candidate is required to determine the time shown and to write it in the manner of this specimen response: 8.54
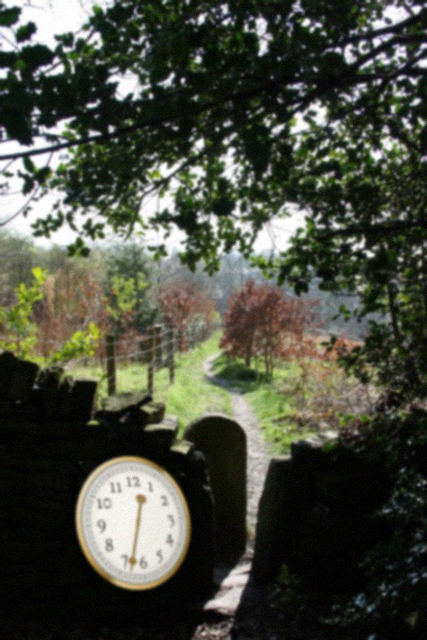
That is 12.33
